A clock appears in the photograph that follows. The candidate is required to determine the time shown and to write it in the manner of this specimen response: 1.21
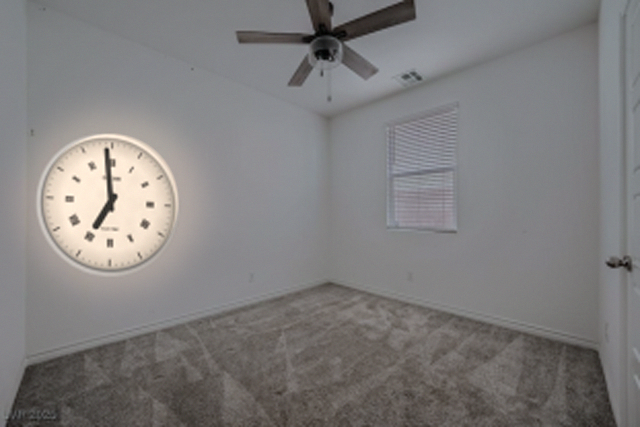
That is 6.59
